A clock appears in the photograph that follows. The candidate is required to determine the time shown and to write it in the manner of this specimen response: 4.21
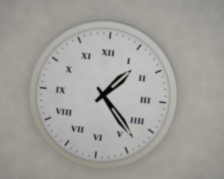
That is 1.23
